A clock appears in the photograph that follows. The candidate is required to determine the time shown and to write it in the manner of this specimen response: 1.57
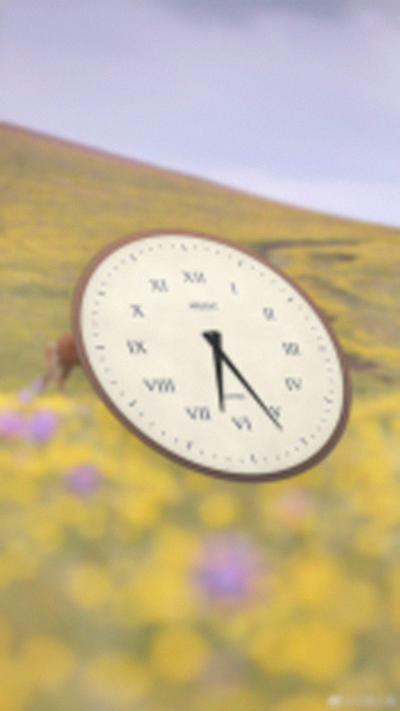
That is 6.26
